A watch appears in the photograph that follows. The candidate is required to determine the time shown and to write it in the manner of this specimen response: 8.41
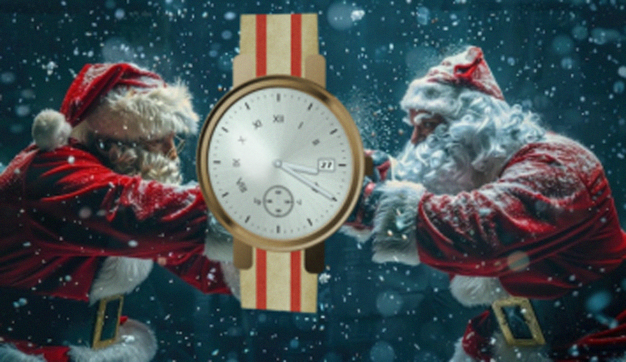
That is 3.20
